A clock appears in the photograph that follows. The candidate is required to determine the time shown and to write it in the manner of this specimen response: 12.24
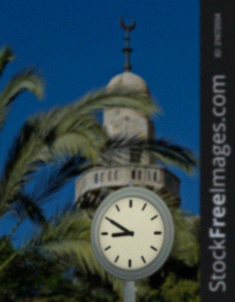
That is 8.50
